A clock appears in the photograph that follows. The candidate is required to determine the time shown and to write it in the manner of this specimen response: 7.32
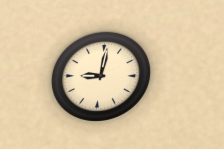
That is 9.01
